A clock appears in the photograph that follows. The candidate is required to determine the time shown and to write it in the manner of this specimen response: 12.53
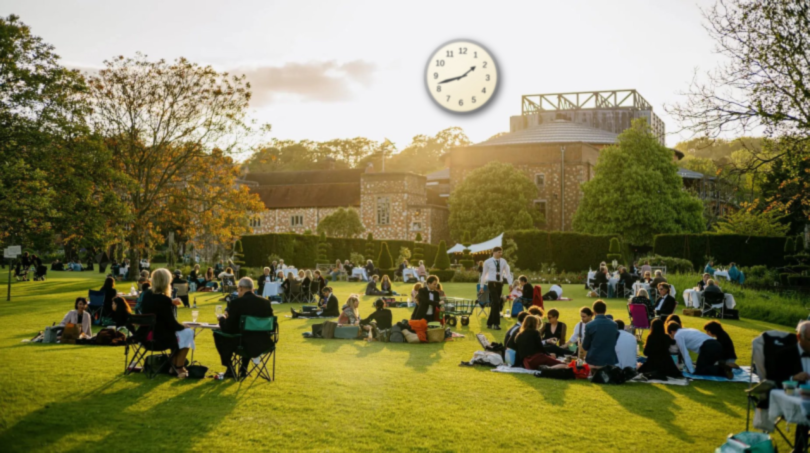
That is 1.42
